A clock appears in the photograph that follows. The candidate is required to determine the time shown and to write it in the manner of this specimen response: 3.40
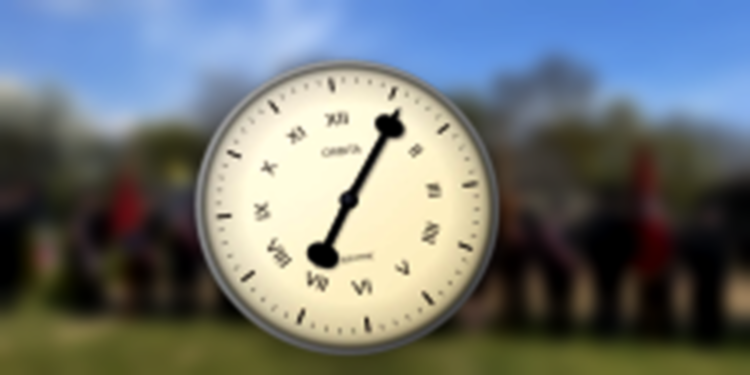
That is 7.06
